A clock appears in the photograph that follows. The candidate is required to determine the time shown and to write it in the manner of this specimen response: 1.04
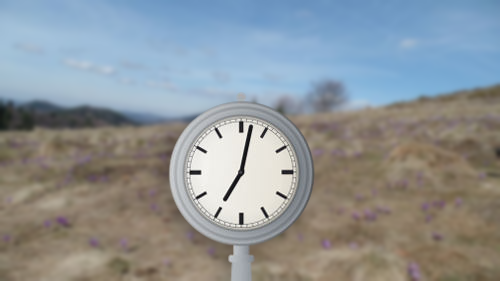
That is 7.02
